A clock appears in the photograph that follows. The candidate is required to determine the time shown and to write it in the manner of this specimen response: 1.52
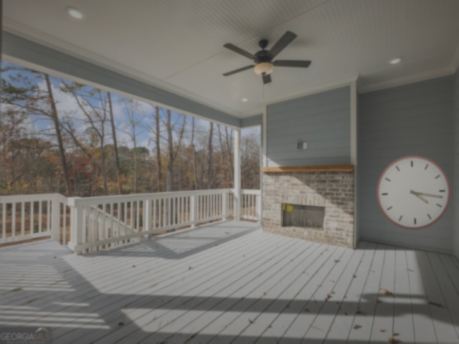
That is 4.17
